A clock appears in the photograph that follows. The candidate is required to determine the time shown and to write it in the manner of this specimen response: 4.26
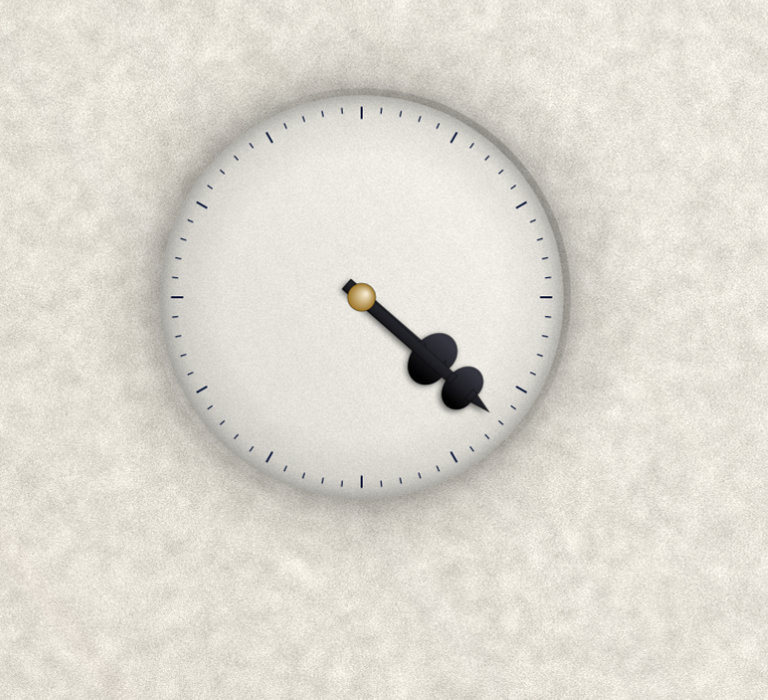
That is 4.22
